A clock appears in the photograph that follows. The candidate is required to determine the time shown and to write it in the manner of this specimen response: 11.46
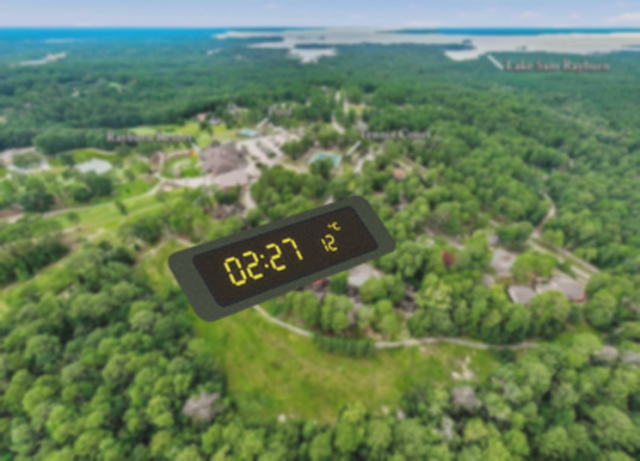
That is 2.27
